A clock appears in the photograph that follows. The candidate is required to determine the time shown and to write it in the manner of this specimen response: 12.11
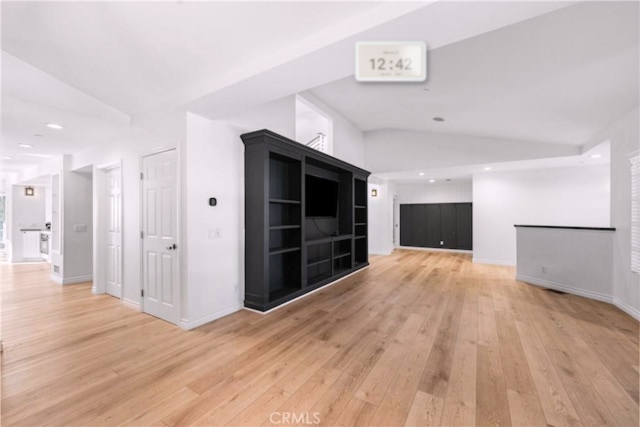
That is 12.42
